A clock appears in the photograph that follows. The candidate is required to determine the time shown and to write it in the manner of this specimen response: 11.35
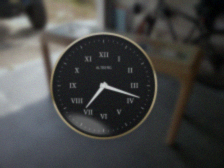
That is 7.18
